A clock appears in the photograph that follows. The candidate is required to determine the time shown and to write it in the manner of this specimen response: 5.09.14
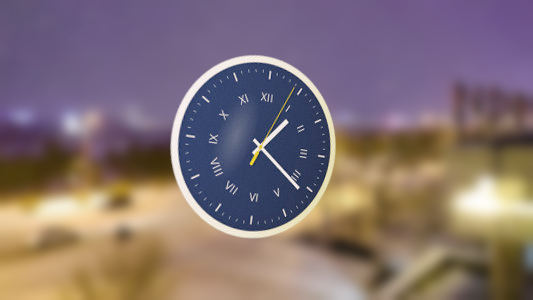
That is 1.21.04
